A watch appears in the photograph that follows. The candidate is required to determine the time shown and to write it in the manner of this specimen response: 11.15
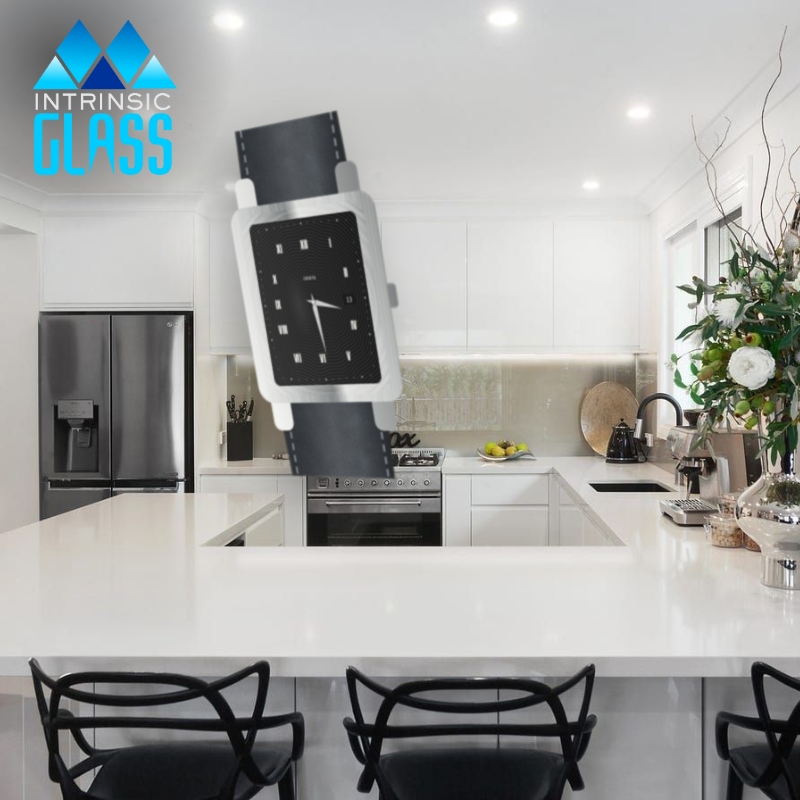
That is 3.29
